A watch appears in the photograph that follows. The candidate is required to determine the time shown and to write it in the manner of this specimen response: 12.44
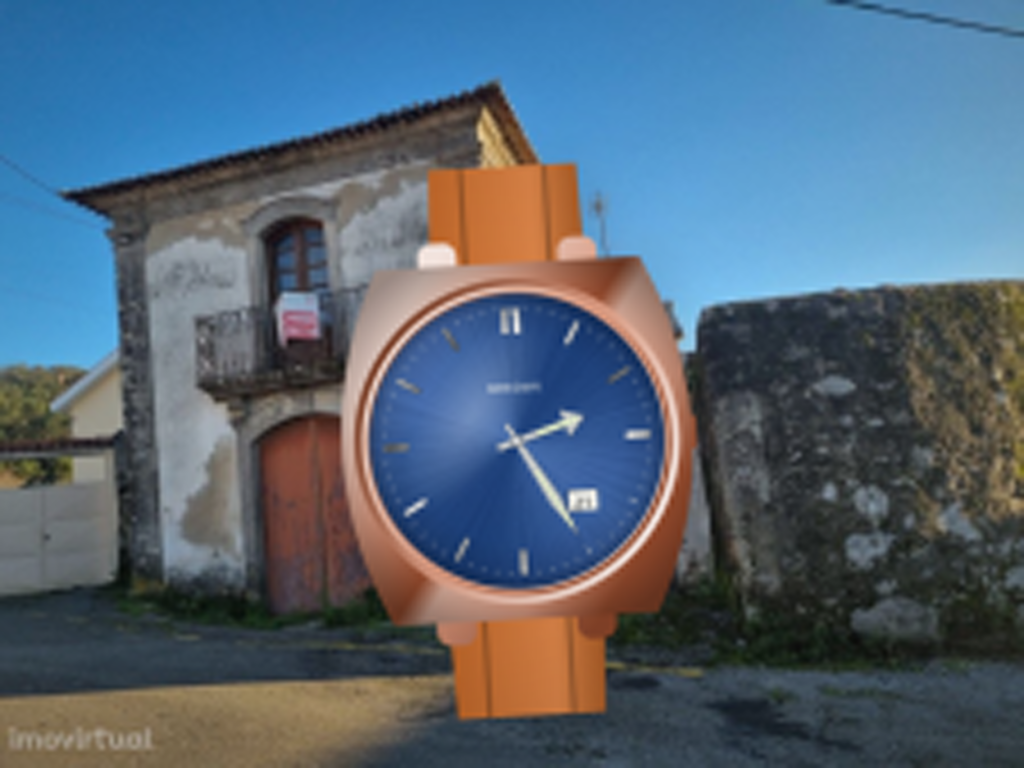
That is 2.25
